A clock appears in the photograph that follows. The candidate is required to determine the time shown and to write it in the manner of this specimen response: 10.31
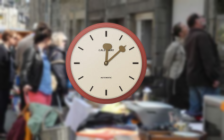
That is 12.08
